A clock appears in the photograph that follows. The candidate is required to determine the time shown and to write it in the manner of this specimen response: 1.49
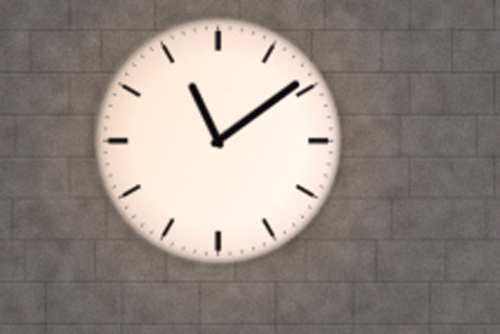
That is 11.09
